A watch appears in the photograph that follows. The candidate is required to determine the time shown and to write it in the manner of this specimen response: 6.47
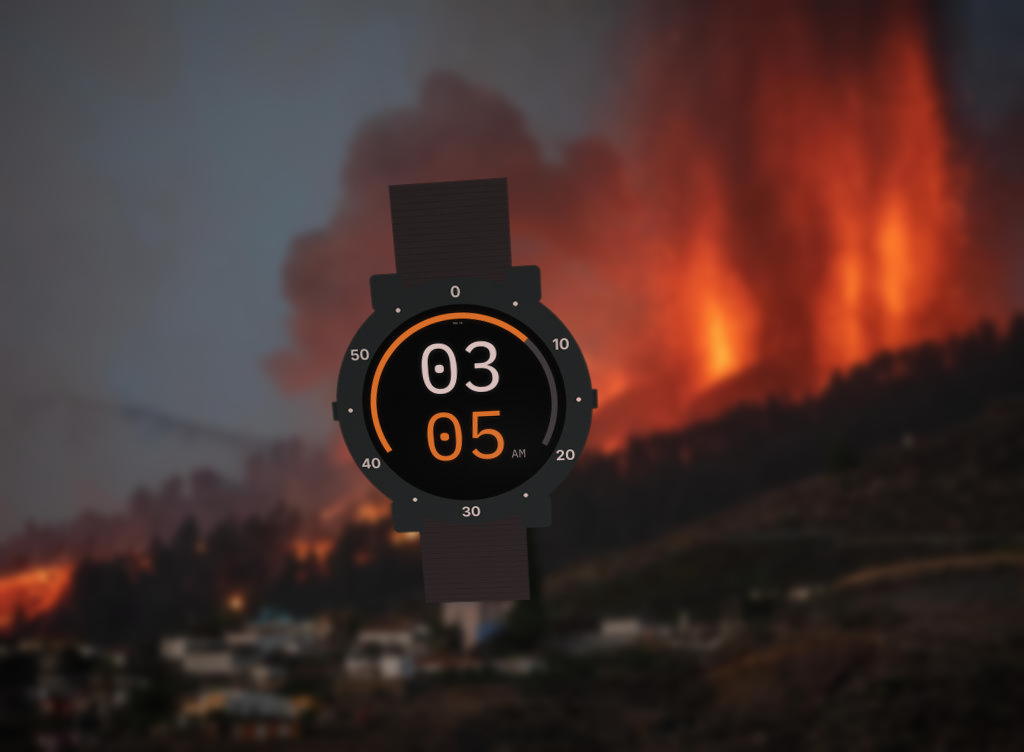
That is 3.05
